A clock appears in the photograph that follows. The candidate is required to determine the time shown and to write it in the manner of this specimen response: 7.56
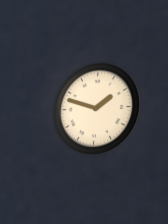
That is 1.48
